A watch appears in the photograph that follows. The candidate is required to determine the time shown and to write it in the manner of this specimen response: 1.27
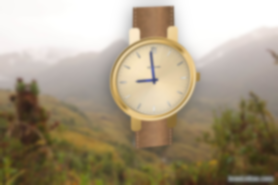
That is 8.59
